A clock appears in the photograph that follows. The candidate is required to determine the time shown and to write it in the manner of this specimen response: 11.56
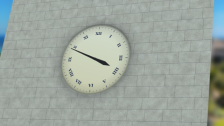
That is 3.49
